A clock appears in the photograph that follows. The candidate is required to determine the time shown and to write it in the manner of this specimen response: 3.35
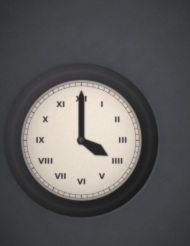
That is 4.00
